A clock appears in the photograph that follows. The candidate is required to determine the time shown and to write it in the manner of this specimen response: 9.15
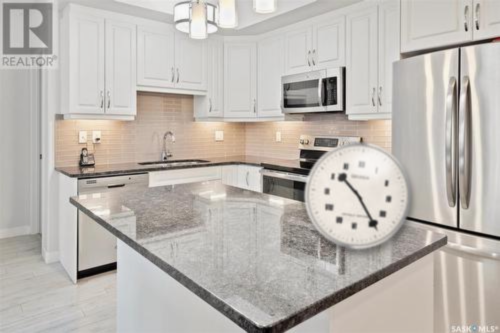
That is 10.24
